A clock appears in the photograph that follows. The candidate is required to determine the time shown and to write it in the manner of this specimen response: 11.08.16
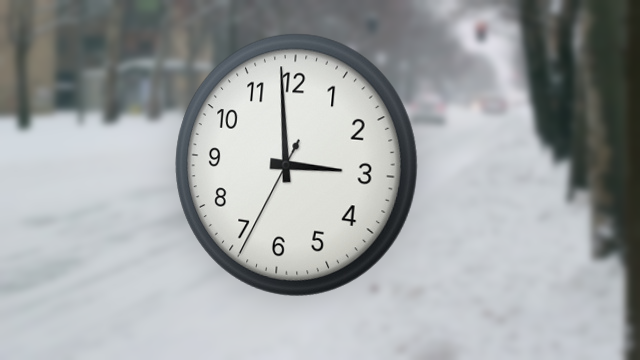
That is 2.58.34
